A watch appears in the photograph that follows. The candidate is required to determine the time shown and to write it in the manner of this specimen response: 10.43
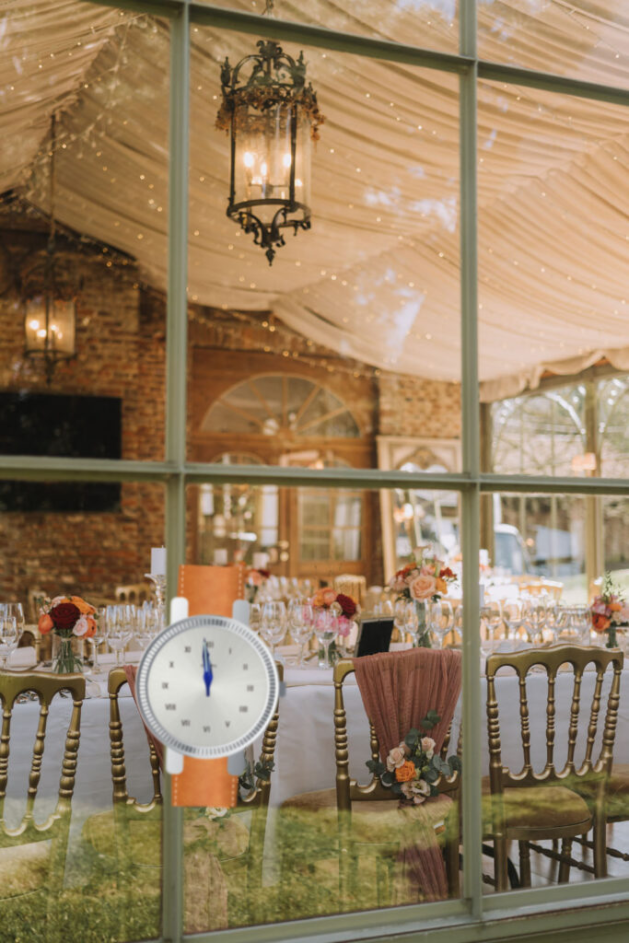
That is 11.59
